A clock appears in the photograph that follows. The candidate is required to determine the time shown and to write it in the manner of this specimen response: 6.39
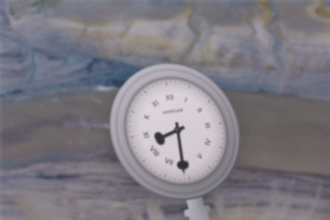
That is 8.31
